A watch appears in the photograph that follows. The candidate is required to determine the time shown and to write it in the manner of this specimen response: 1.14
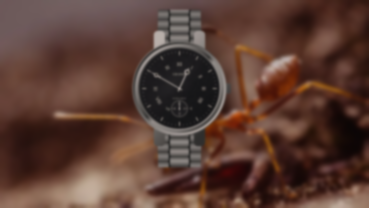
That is 12.50
